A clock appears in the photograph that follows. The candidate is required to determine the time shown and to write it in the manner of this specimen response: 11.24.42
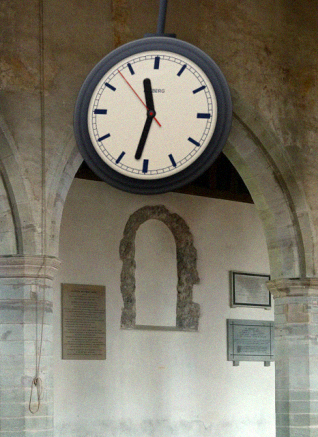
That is 11.31.53
